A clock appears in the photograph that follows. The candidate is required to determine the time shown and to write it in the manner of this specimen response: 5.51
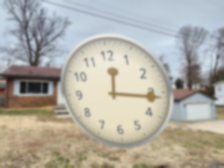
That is 12.16
